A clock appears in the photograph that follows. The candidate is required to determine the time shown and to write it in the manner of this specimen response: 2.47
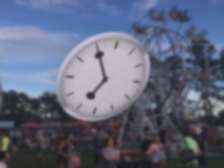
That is 6.55
